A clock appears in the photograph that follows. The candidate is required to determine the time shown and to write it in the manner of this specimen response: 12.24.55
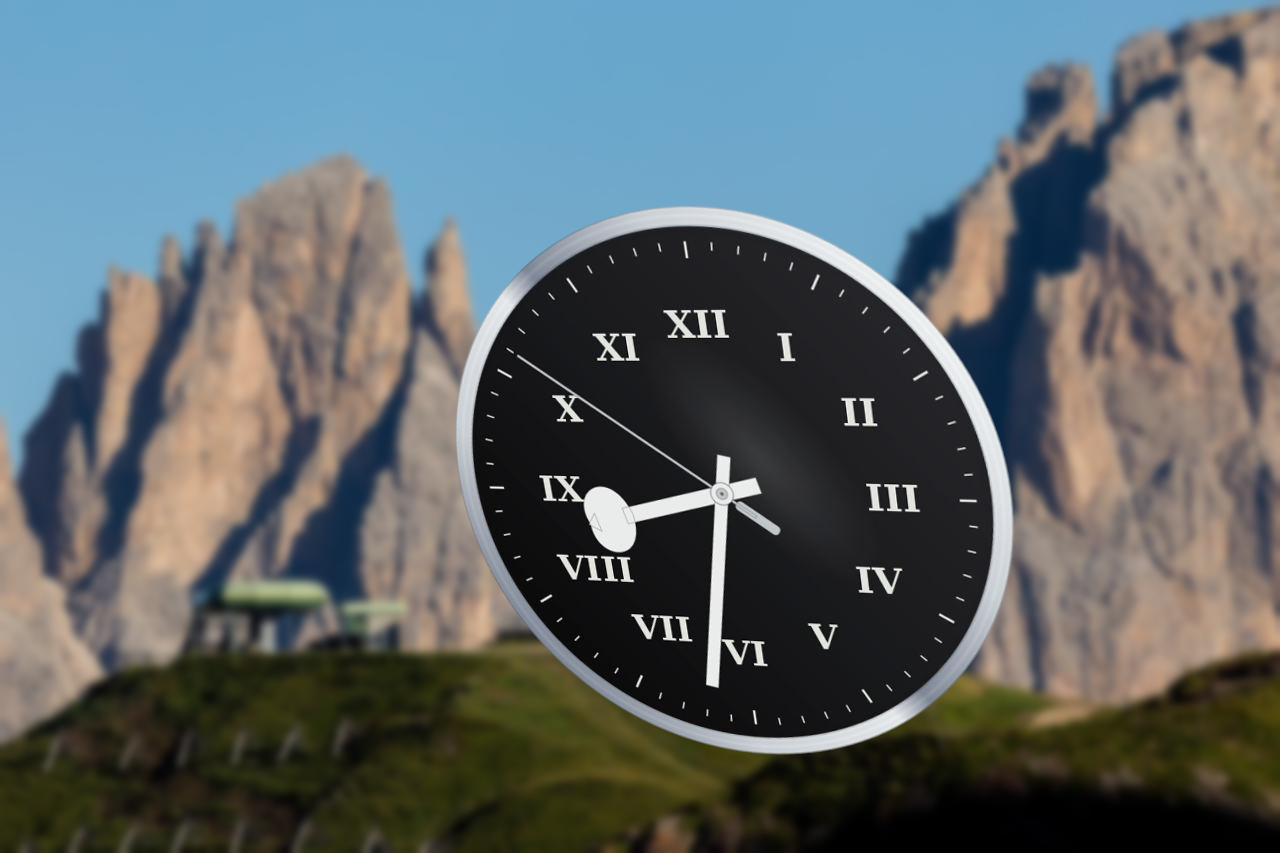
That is 8.31.51
